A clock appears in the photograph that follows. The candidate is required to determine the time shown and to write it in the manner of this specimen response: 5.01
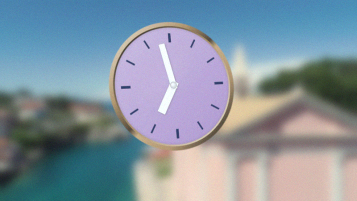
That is 6.58
